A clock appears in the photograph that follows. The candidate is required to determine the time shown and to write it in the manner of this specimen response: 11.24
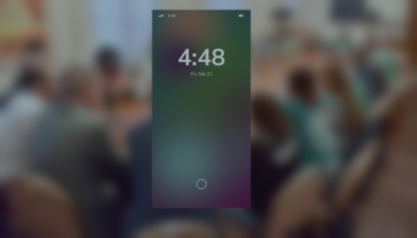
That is 4.48
